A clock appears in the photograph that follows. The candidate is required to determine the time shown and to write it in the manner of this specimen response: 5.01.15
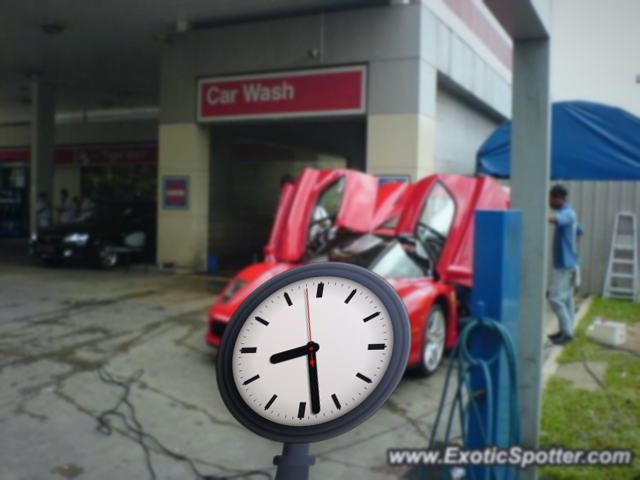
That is 8.27.58
